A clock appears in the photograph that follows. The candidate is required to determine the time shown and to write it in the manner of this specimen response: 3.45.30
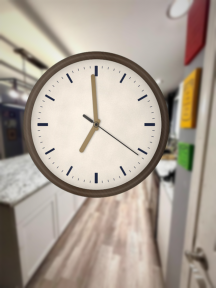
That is 6.59.21
